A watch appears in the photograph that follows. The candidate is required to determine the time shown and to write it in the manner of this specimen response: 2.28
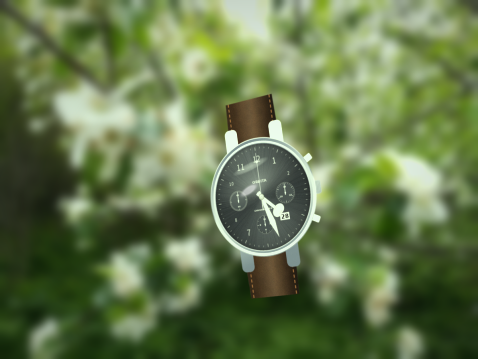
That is 4.27
